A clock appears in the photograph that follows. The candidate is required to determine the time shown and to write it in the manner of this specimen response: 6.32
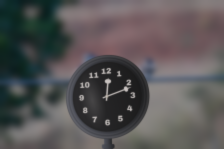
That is 12.12
